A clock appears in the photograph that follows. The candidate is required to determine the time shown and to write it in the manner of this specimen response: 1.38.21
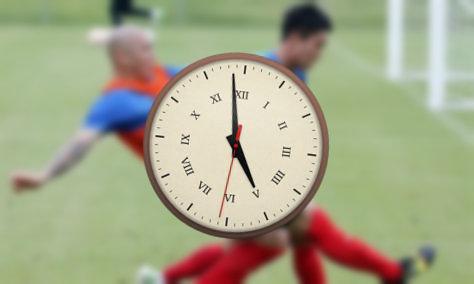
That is 4.58.31
